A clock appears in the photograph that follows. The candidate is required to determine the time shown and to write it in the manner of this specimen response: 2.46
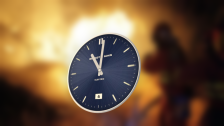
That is 11.01
